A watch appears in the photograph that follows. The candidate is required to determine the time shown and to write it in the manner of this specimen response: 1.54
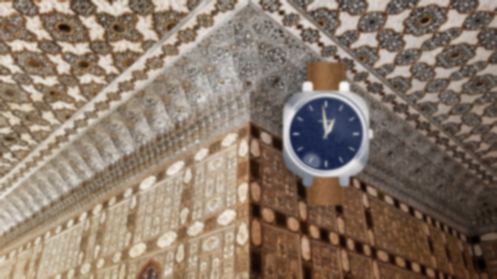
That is 12.59
